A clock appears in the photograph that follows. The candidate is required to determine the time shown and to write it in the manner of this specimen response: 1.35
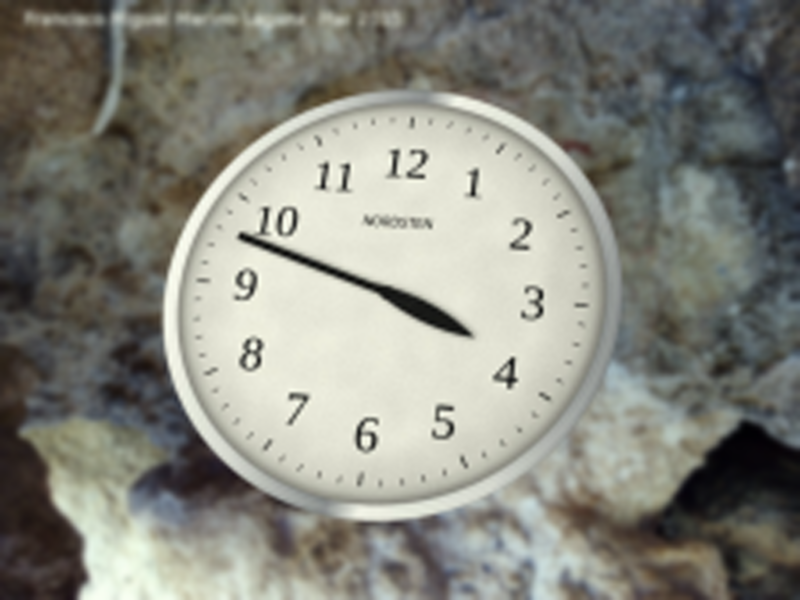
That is 3.48
